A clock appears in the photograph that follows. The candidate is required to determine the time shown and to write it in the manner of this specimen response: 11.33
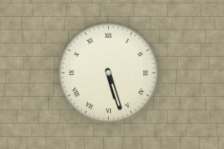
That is 5.27
